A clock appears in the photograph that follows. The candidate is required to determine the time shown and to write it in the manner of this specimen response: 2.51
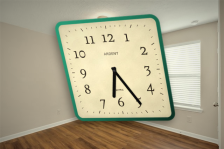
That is 6.25
